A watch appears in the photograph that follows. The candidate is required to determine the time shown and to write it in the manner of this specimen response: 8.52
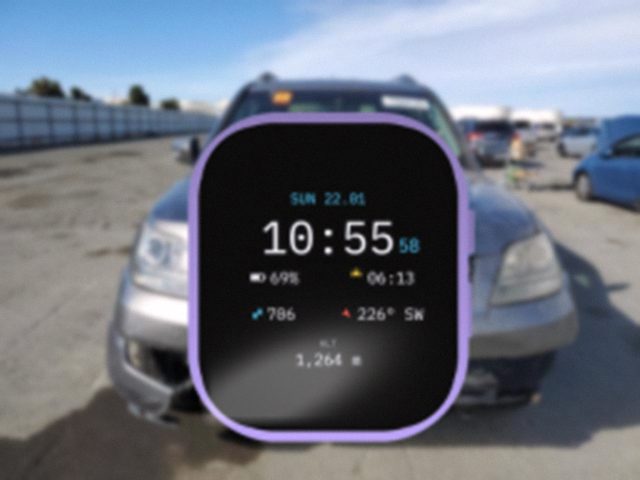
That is 10.55
